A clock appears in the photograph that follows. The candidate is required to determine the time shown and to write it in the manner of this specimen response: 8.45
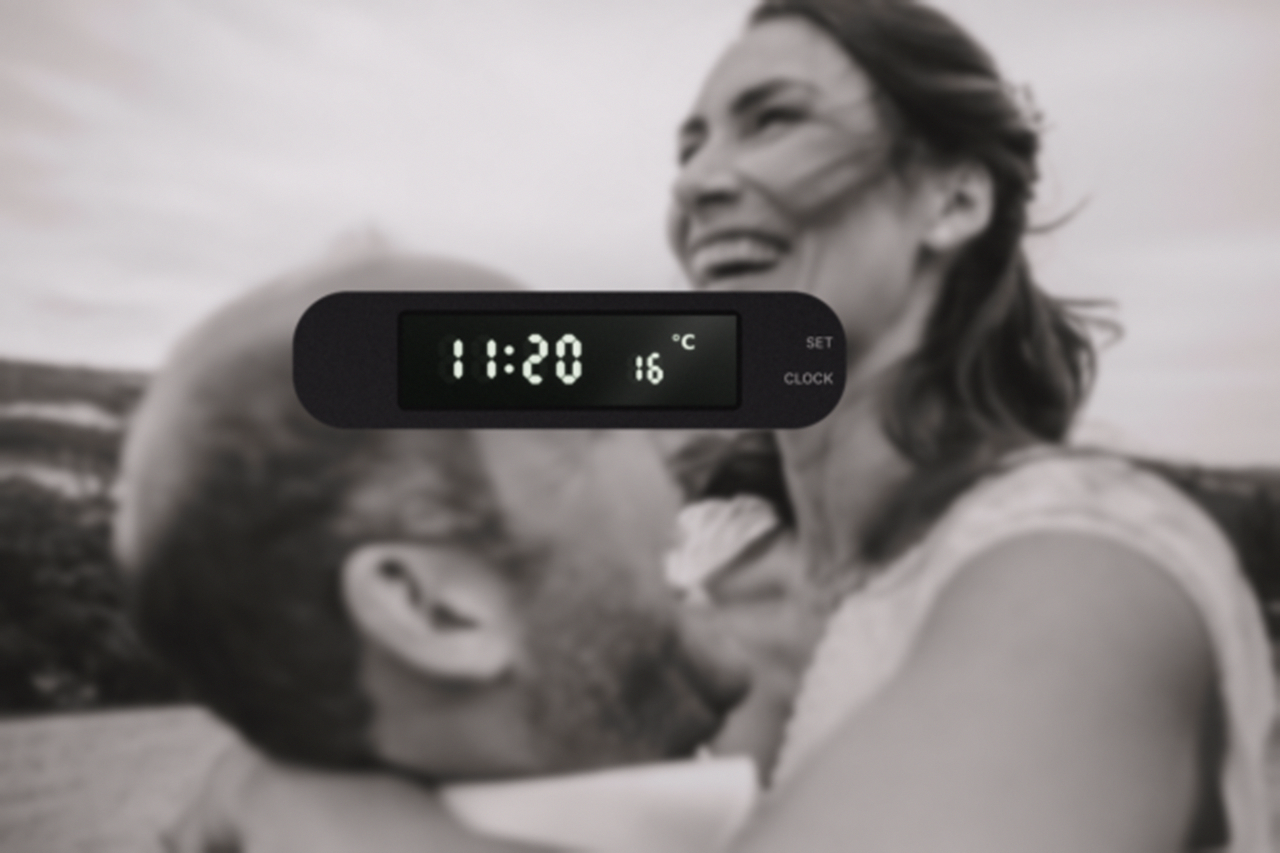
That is 11.20
